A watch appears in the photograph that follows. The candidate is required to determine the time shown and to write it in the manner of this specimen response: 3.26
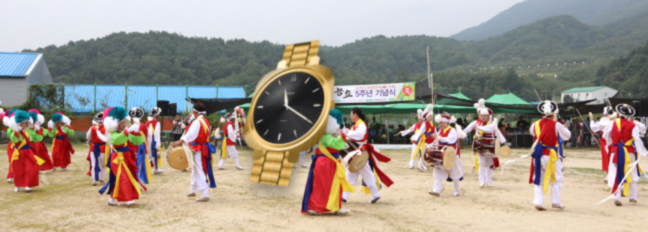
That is 11.20
